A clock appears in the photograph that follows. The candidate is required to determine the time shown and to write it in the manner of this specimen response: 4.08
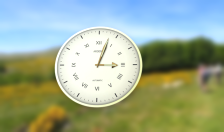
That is 3.03
